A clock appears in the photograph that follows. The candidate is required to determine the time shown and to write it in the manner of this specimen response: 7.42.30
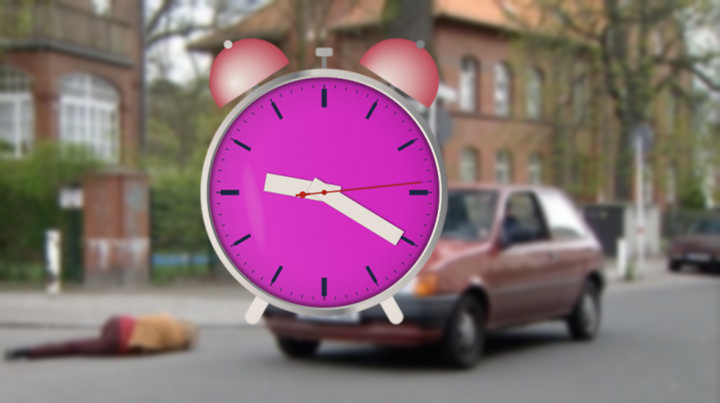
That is 9.20.14
